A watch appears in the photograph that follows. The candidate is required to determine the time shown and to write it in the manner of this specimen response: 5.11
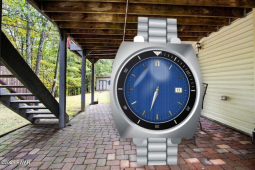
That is 6.33
